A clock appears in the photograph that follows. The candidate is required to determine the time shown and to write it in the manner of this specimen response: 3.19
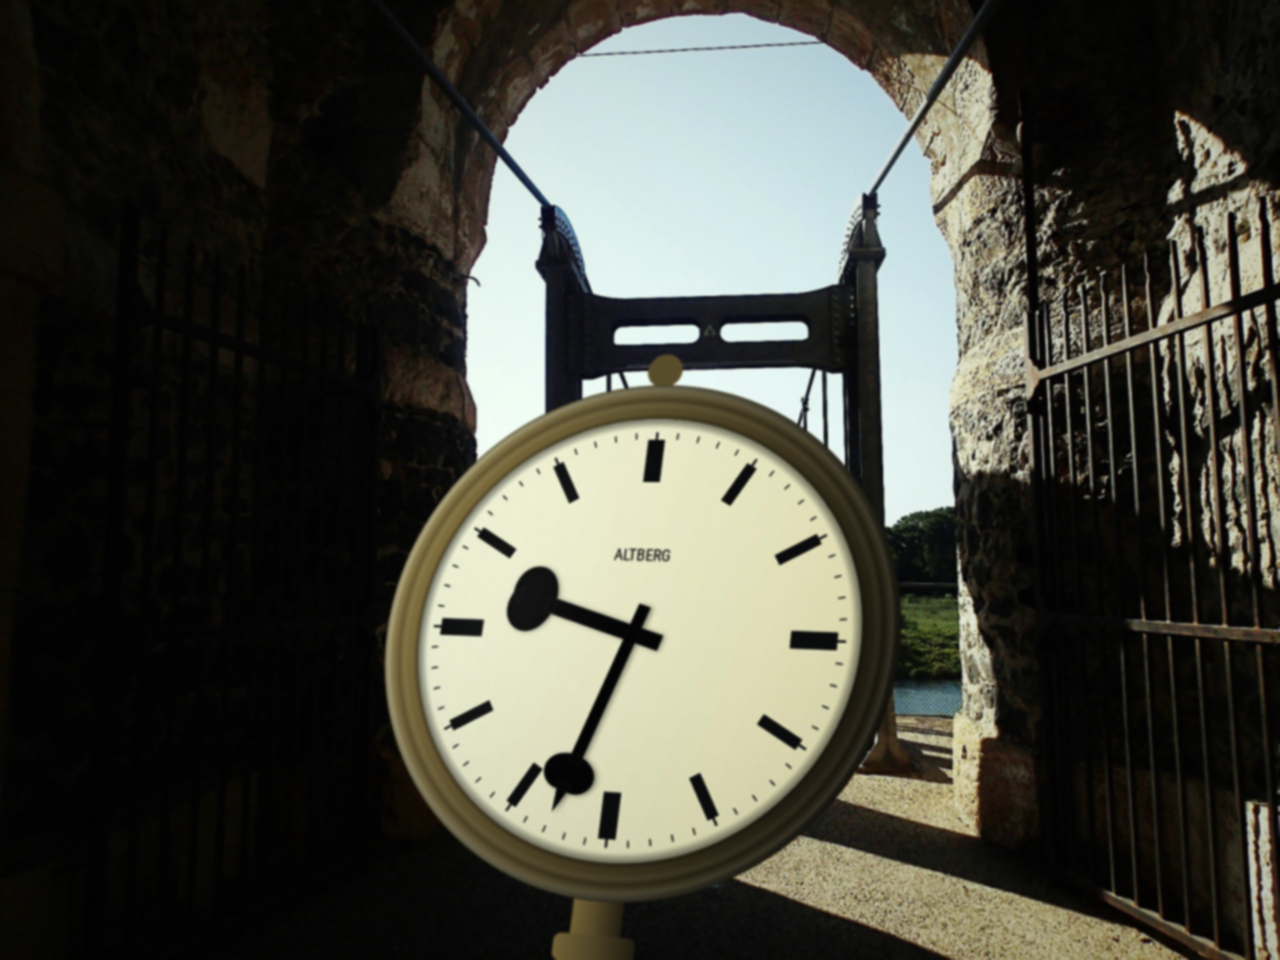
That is 9.33
